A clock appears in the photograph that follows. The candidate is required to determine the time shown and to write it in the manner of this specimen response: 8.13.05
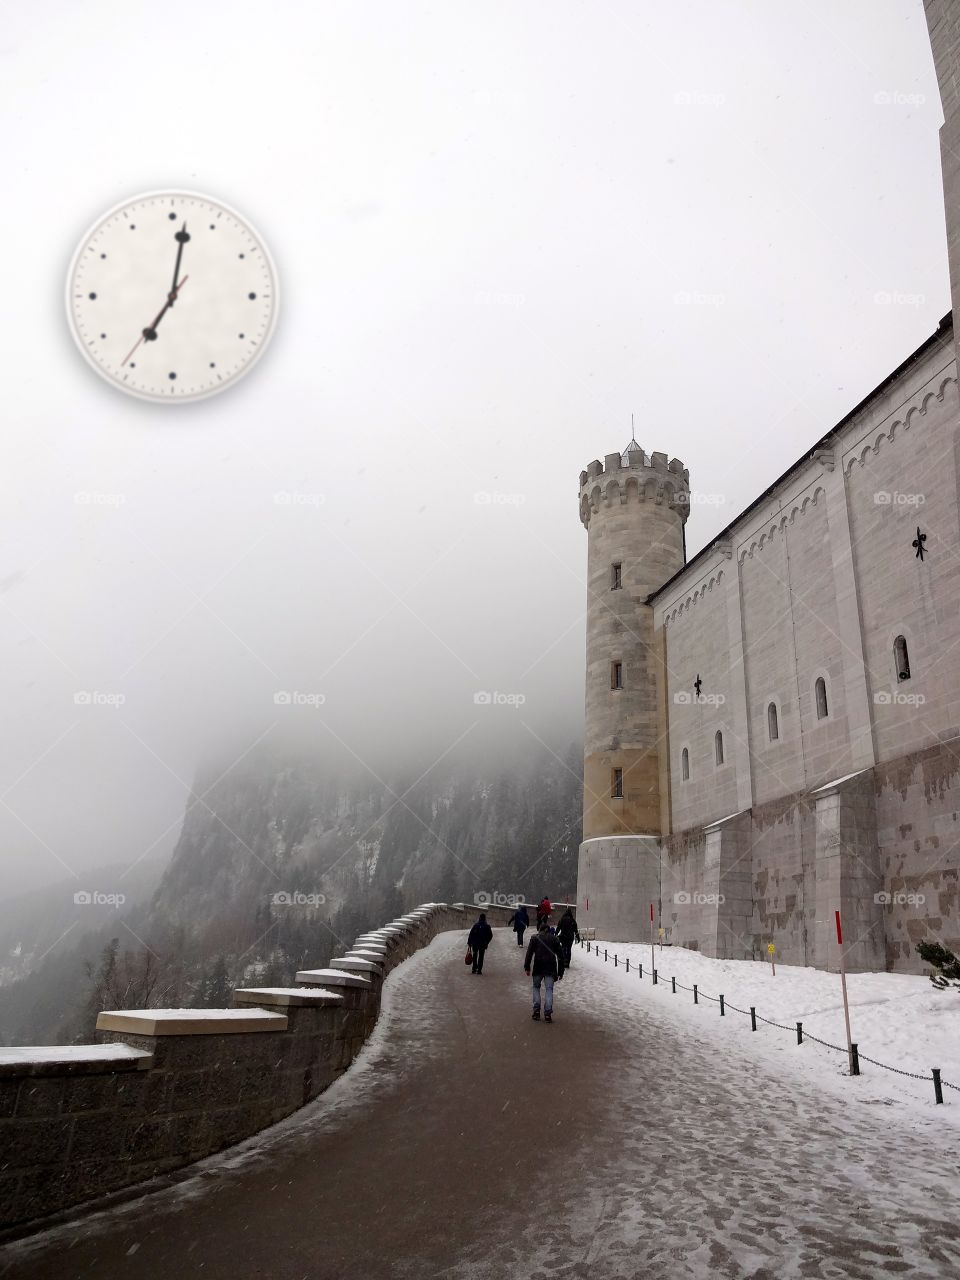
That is 7.01.36
